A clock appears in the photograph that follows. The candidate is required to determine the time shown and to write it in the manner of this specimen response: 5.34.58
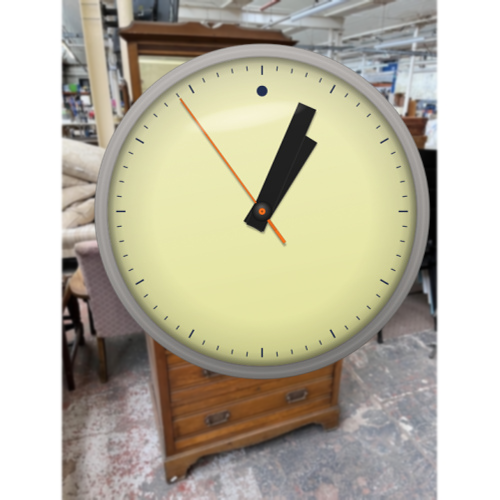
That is 1.03.54
